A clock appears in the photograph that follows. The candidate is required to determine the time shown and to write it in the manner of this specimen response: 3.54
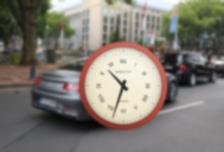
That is 10.33
